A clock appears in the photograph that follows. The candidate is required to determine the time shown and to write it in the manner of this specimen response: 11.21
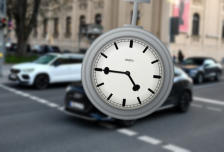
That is 4.45
